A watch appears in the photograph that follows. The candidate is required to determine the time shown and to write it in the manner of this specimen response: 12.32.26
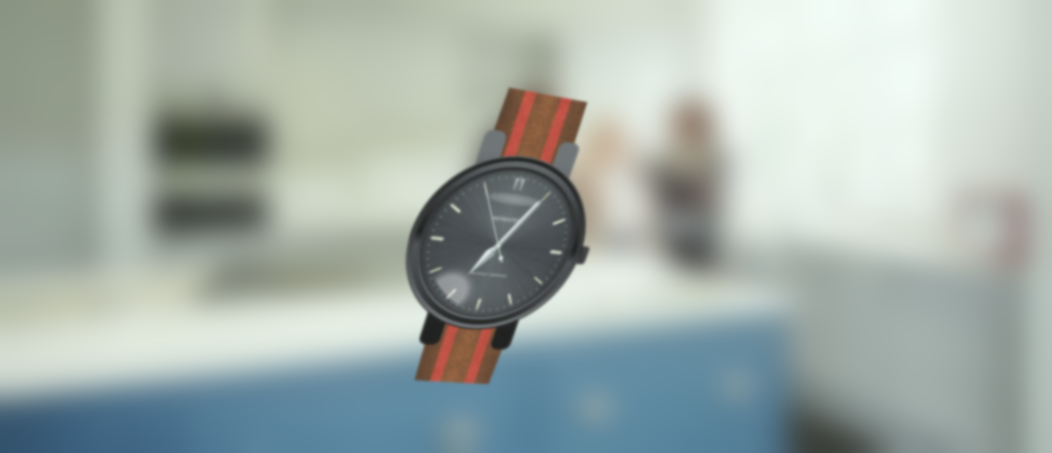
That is 7.04.55
